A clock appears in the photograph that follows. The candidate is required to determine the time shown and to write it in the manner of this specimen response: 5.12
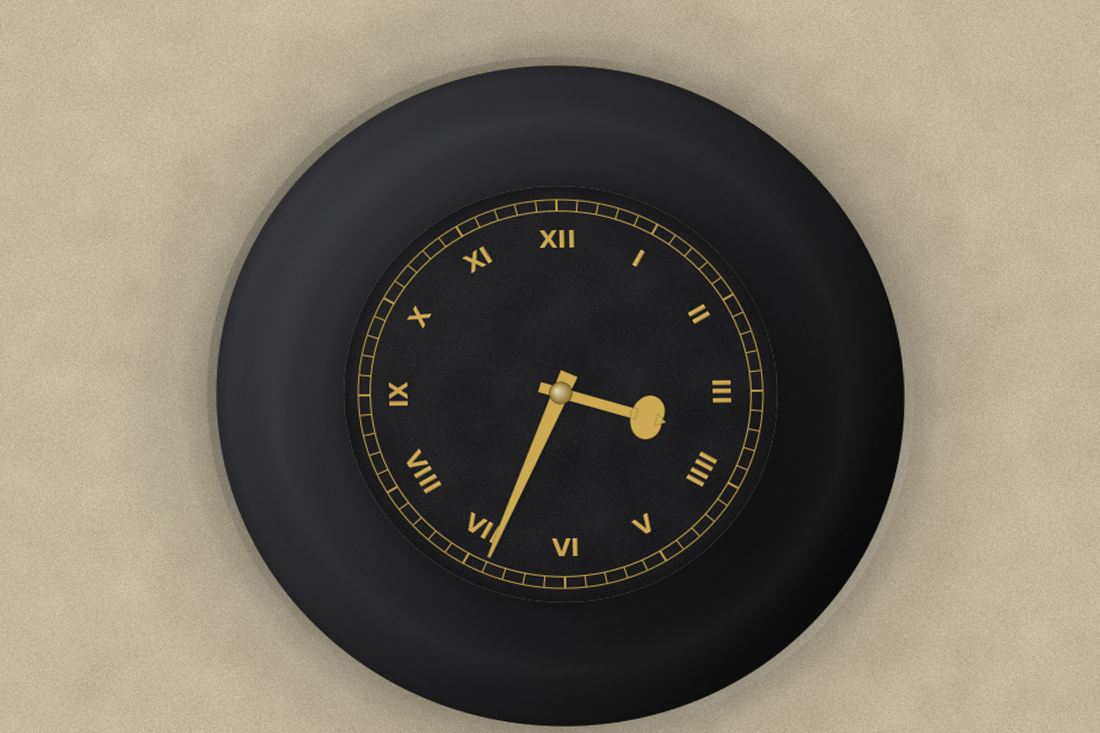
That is 3.34
